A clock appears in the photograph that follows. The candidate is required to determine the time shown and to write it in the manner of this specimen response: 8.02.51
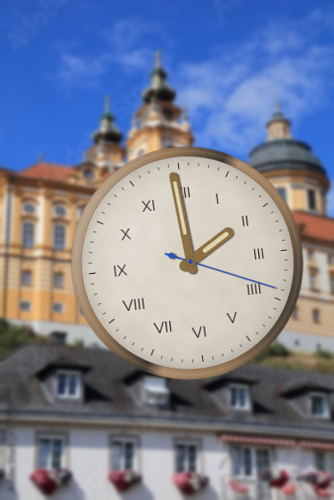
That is 1.59.19
